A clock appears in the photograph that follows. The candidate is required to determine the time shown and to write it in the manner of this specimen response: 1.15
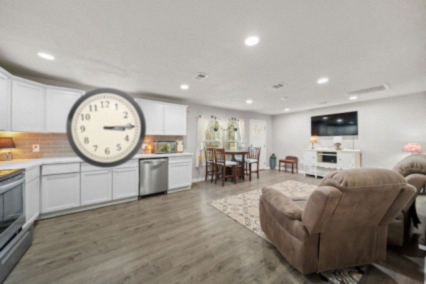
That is 3.15
